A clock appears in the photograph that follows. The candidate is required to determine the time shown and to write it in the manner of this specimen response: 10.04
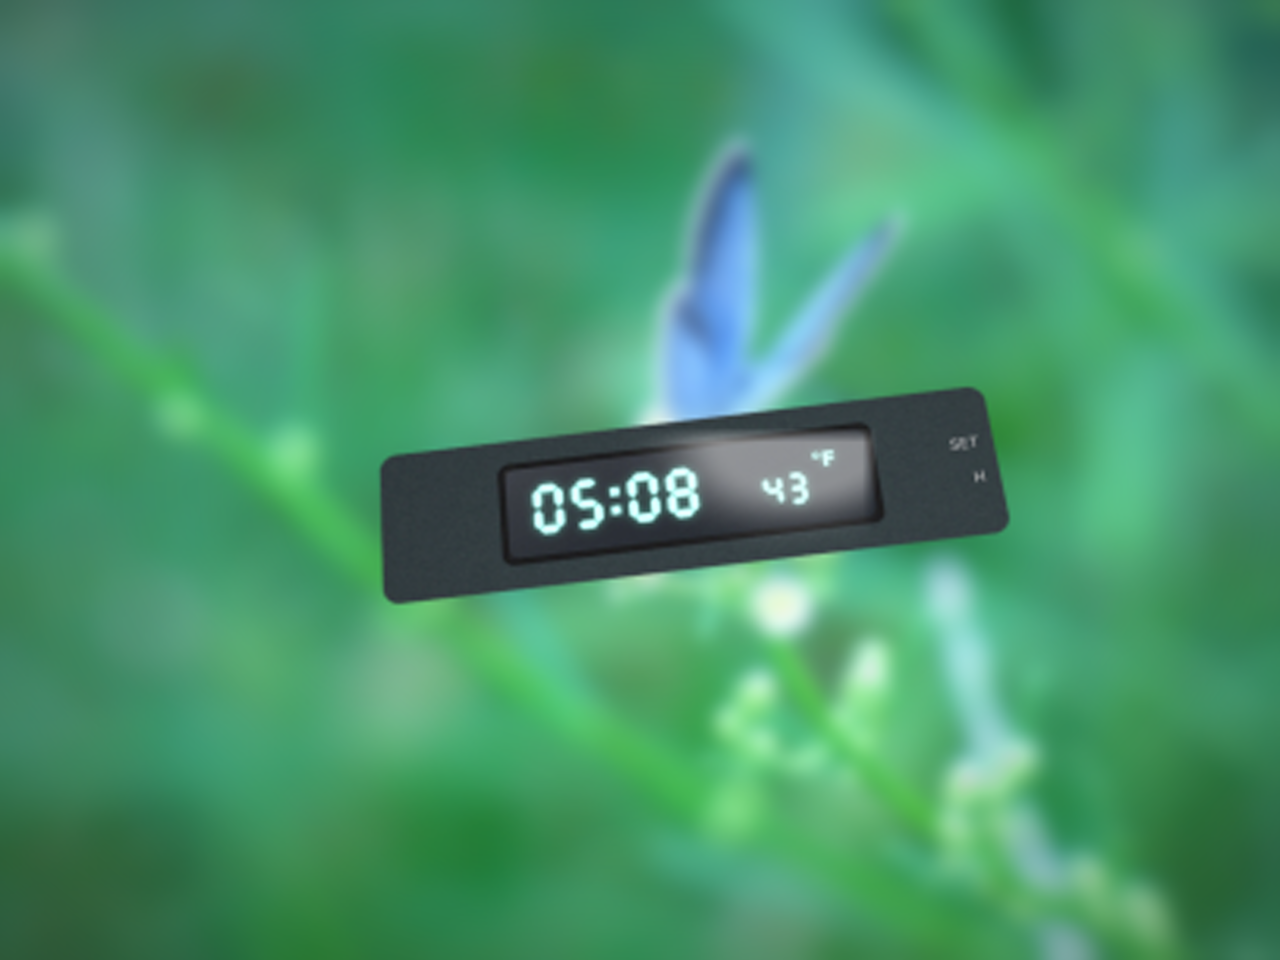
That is 5.08
